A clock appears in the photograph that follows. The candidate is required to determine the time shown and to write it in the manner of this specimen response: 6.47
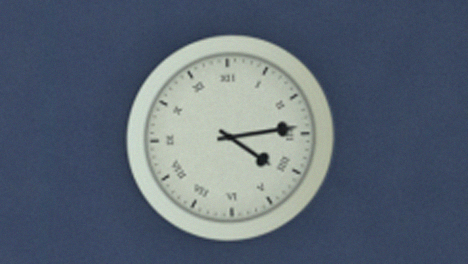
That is 4.14
